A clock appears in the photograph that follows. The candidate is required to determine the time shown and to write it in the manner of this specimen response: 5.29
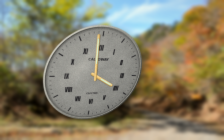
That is 3.59
